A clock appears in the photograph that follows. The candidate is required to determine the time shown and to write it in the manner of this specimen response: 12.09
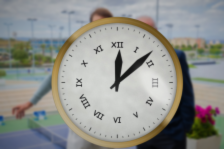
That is 12.08
